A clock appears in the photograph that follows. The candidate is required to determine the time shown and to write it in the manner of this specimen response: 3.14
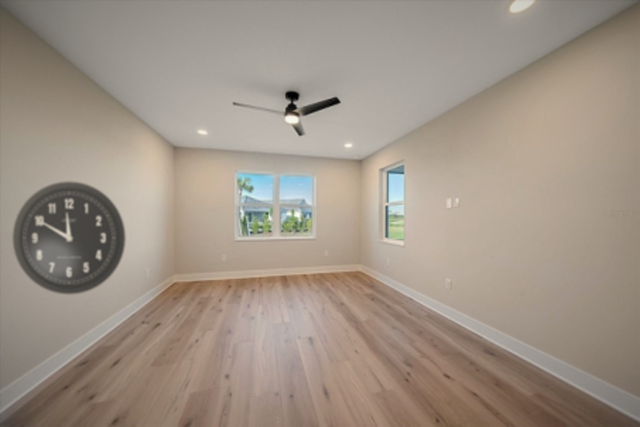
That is 11.50
